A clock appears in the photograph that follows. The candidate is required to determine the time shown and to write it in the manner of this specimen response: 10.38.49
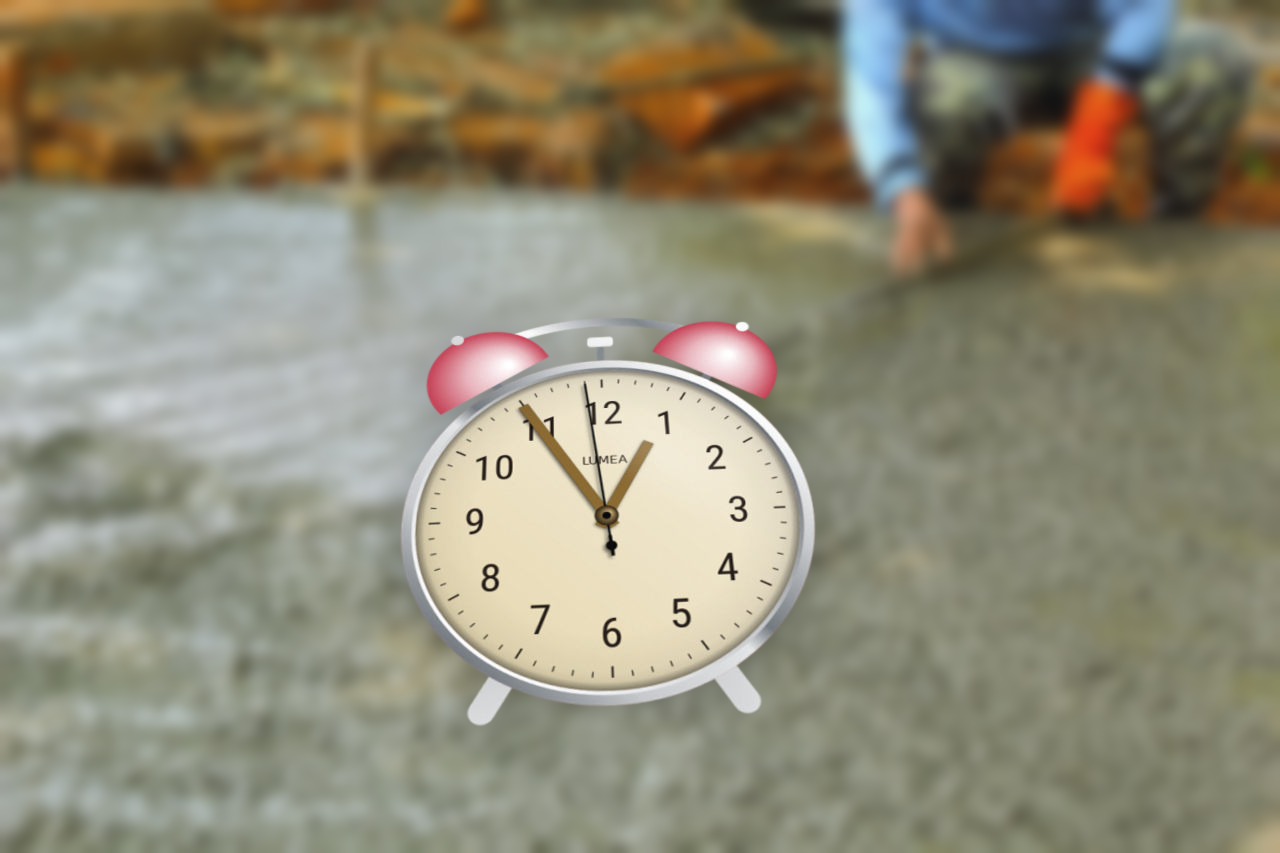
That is 12.54.59
